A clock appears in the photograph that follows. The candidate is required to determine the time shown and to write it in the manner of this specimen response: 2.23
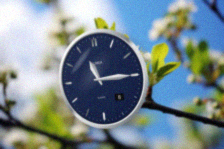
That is 11.15
